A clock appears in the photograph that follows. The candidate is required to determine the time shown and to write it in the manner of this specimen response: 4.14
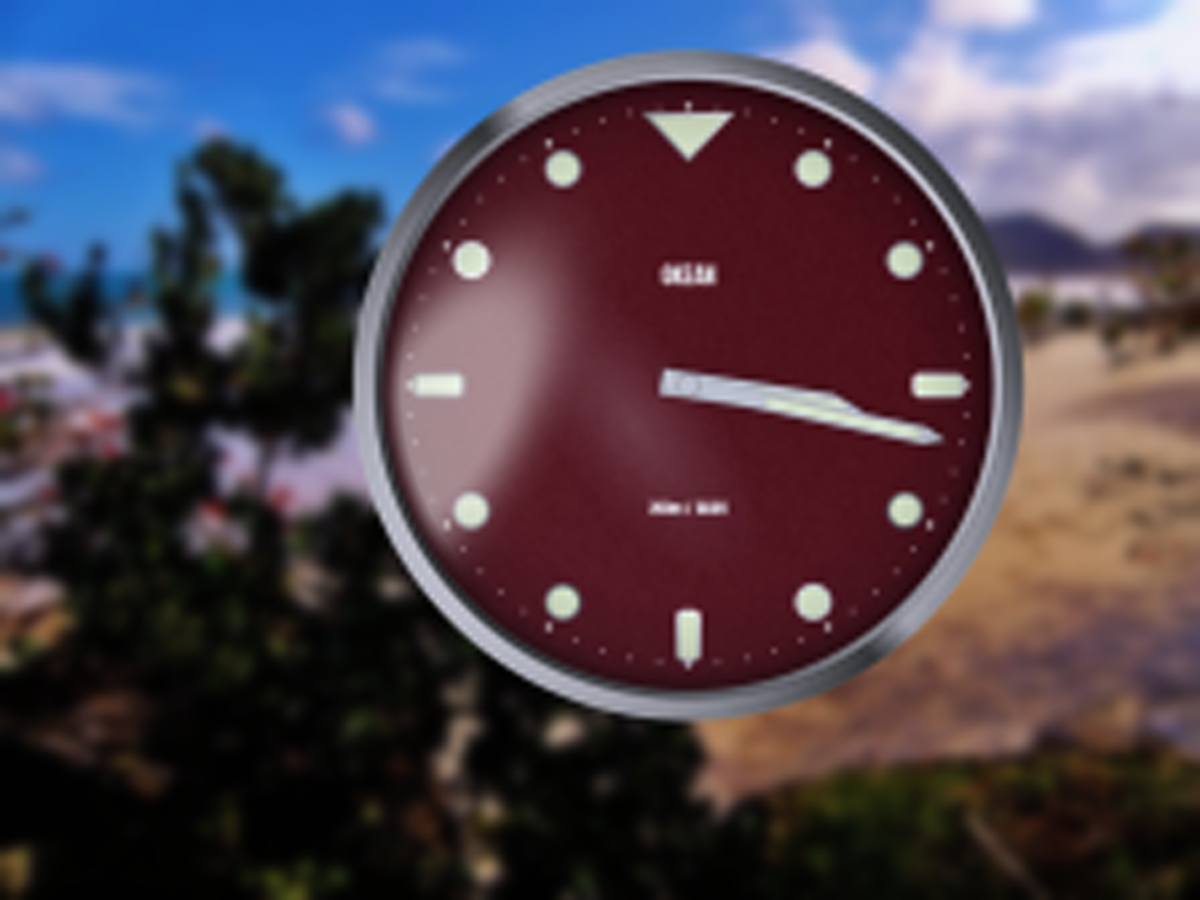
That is 3.17
